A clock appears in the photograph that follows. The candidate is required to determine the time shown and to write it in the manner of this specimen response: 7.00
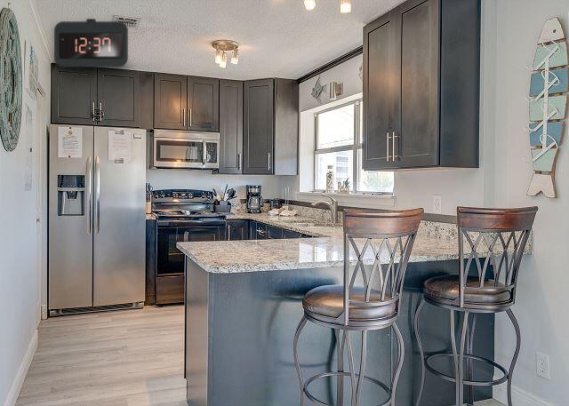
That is 12.37
